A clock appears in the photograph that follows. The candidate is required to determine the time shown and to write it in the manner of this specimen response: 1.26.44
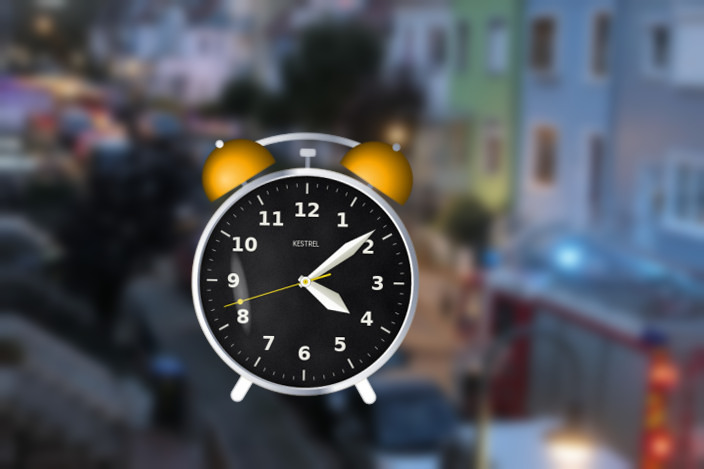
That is 4.08.42
